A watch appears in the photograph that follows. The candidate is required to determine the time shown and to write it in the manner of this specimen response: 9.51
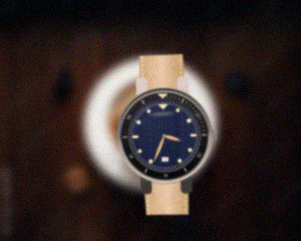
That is 3.34
